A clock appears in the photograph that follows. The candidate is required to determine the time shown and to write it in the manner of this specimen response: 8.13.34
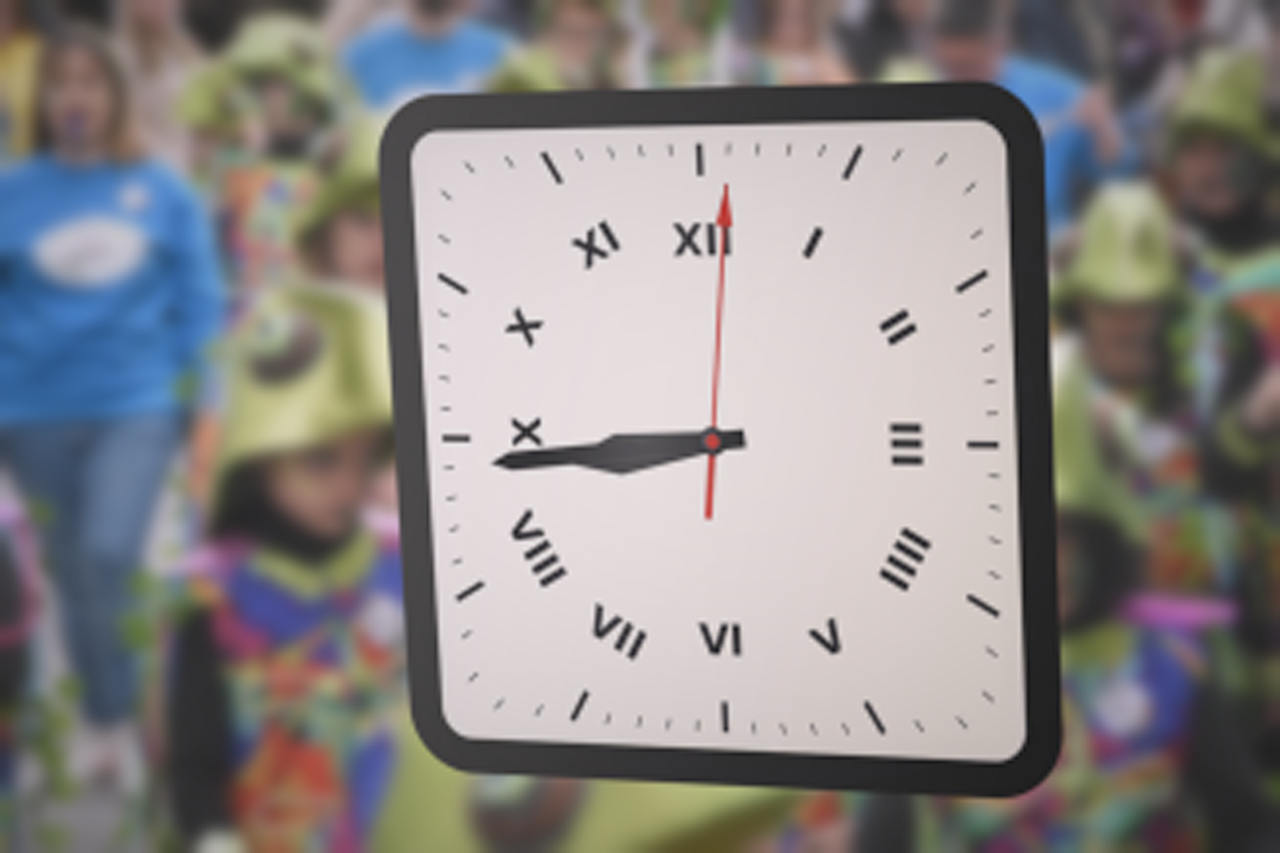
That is 8.44.01
